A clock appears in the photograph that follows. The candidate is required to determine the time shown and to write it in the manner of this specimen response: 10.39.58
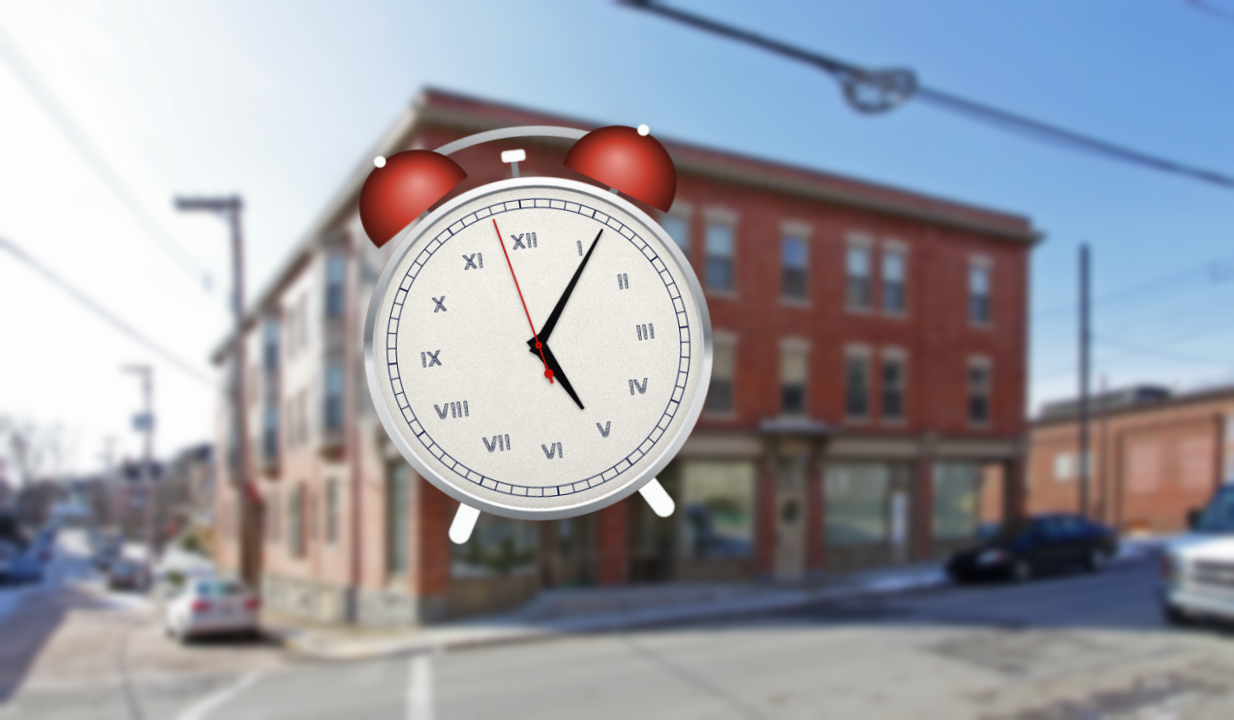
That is 5.05.58
